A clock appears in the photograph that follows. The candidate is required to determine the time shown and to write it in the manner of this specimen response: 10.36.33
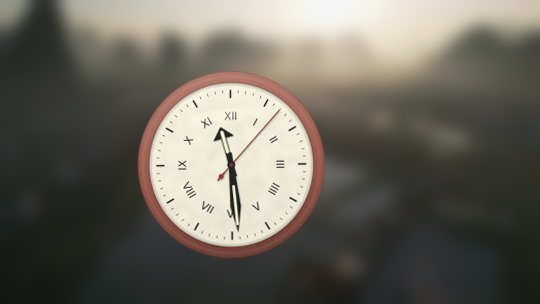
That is 11.29.07
